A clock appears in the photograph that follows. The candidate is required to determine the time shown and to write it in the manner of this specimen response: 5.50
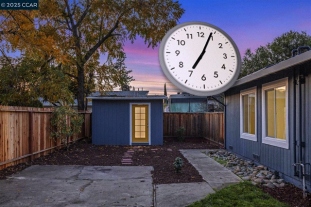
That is 7.04
